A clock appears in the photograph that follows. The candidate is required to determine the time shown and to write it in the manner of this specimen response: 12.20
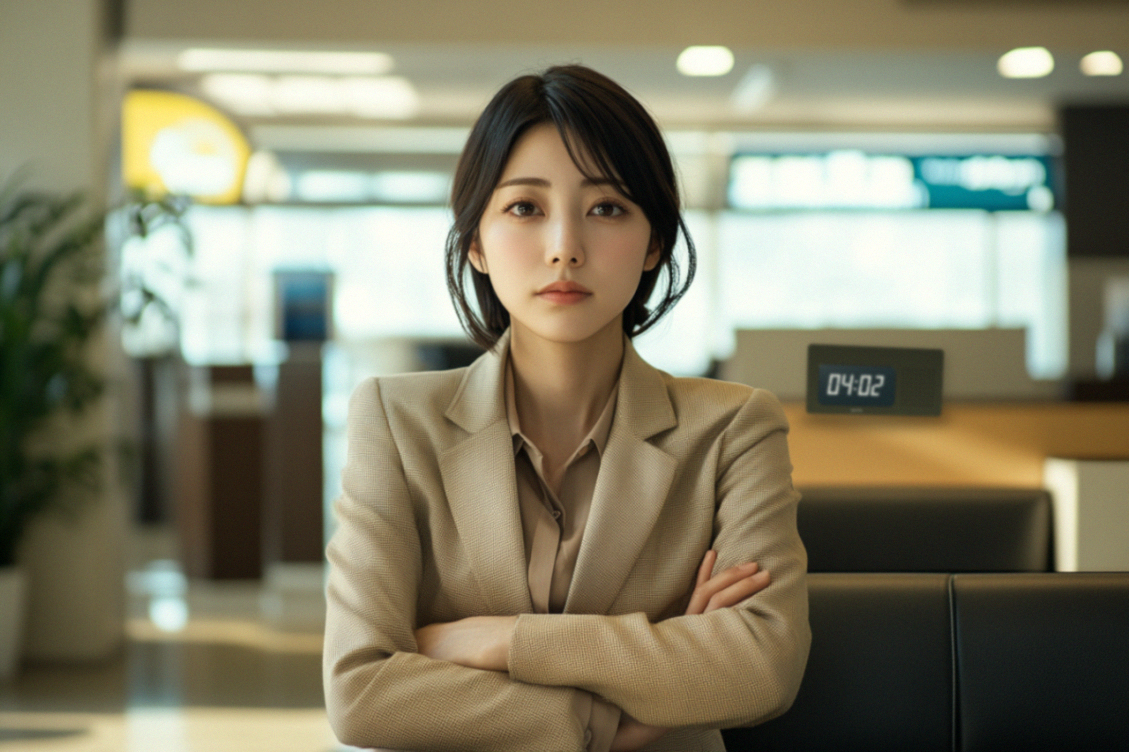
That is 4.02
